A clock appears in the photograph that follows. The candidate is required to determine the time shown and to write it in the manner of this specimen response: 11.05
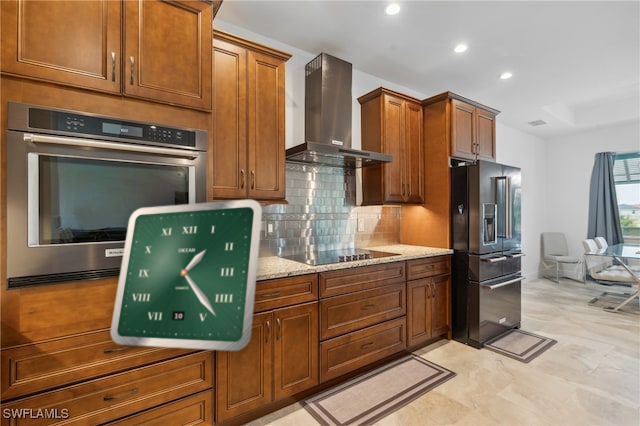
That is 1.23
